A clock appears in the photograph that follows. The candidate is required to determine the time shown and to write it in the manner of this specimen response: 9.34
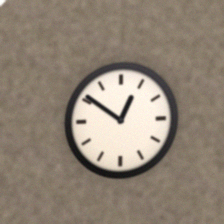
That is 12.51
